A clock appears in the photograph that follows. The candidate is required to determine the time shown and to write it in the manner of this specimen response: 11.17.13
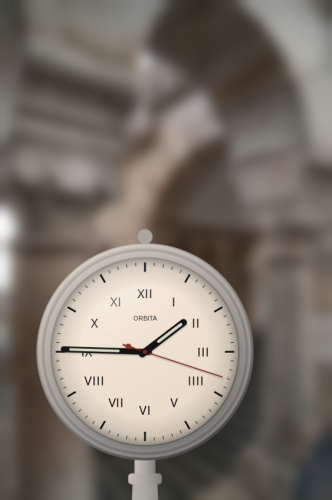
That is 1.45.18
